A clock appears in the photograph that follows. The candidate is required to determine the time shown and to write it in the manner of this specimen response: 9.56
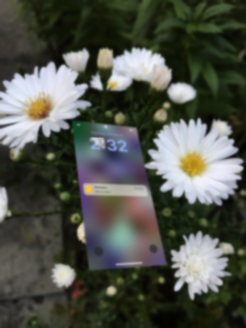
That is 2.32
